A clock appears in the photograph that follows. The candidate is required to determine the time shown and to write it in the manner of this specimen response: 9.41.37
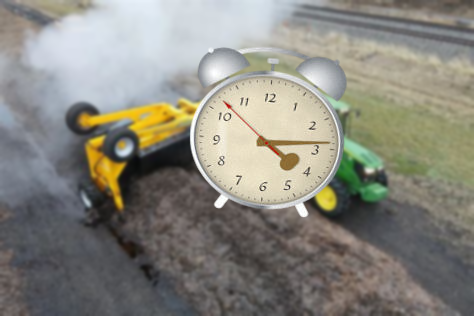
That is 4.13.52
